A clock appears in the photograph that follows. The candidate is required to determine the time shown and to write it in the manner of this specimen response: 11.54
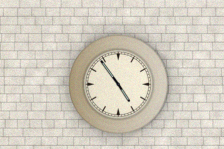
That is 4.54
